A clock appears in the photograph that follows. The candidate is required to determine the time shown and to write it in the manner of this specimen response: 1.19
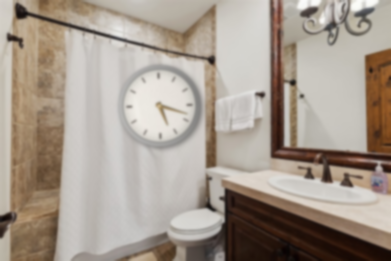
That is 5.18
